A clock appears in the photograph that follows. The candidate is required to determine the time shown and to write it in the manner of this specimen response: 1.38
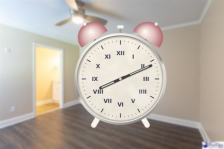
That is 8.11
